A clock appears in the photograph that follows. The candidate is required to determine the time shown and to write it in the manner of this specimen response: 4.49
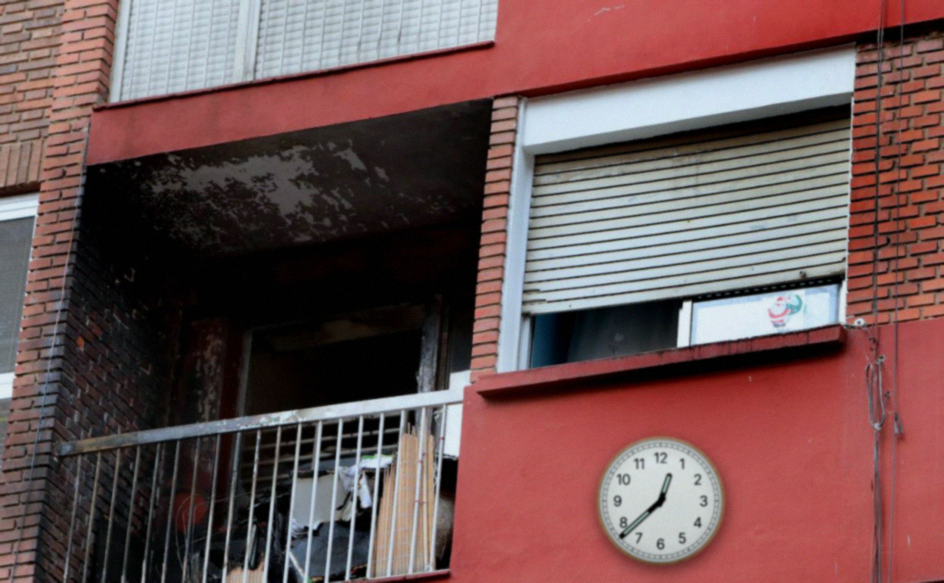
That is 12.38
